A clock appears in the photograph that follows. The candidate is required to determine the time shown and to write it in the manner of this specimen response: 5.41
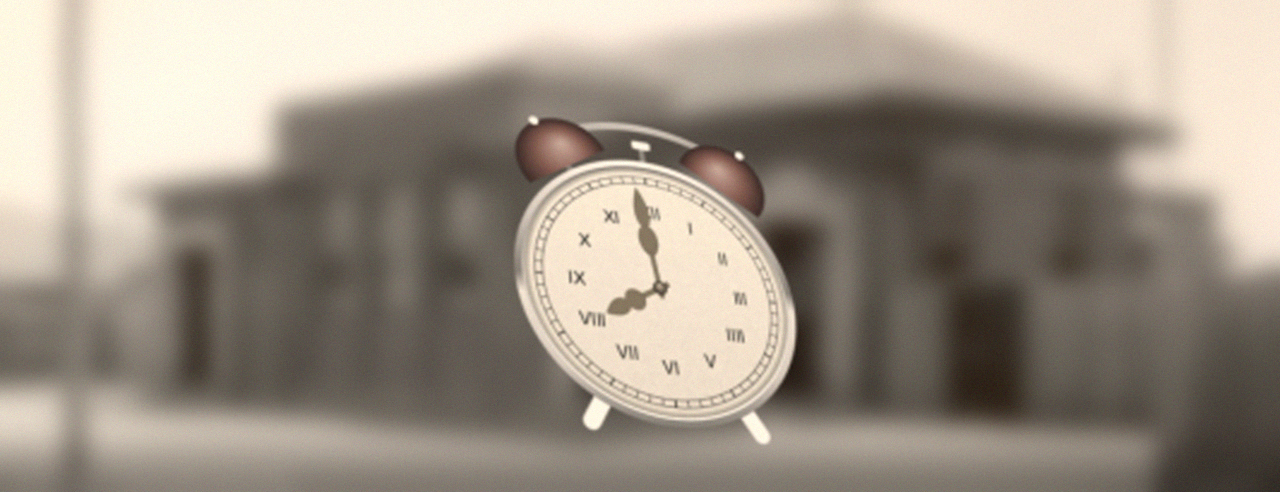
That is 7.59
